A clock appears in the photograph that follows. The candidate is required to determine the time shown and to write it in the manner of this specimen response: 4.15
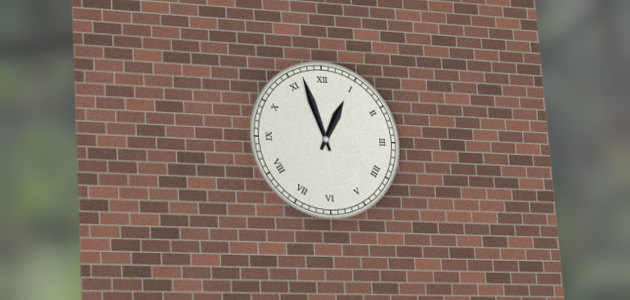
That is 12.57
